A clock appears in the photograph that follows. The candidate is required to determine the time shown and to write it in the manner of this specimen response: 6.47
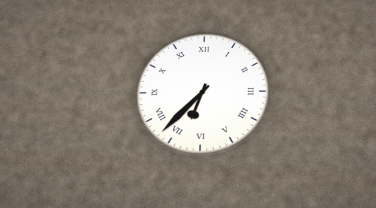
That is 6.37
